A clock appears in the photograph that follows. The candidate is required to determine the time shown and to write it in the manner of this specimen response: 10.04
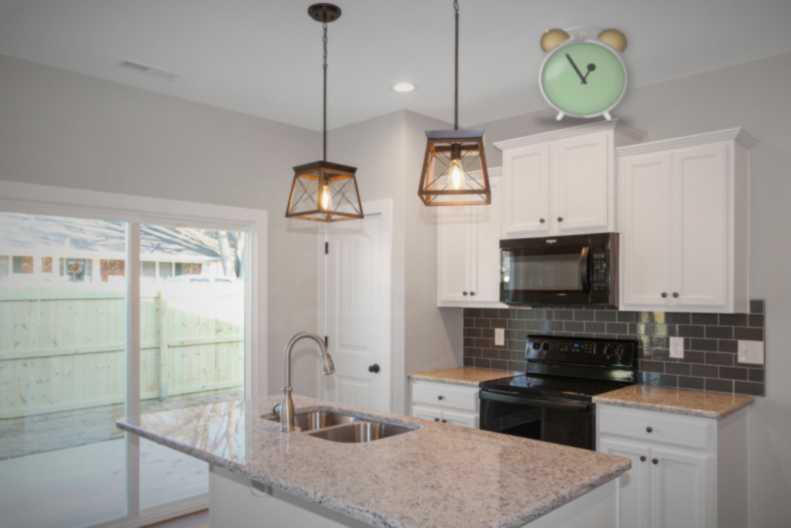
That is 12.55
